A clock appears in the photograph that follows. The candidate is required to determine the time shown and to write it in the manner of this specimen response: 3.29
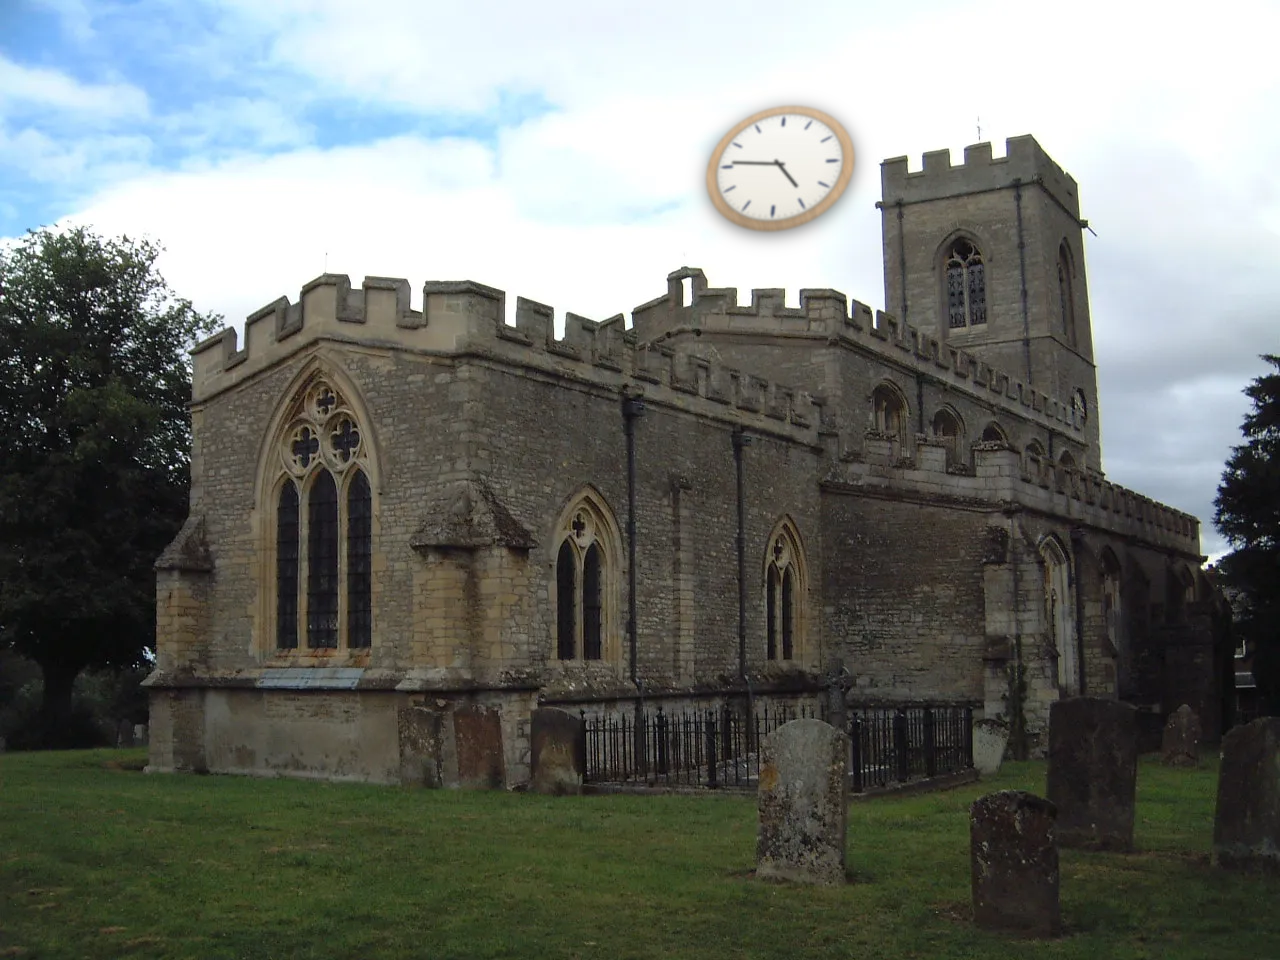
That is 4.46
